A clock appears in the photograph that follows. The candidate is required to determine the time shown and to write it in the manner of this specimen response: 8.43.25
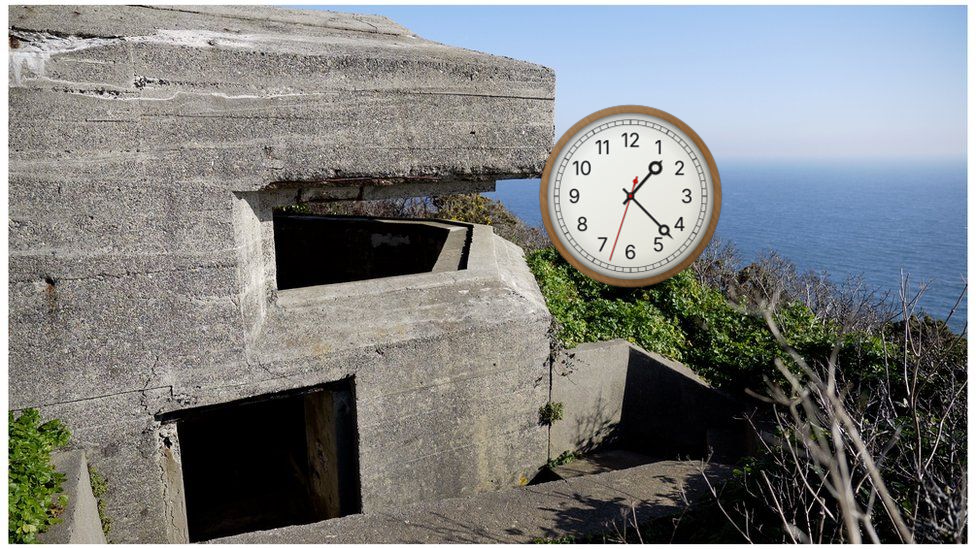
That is 1.22.33
